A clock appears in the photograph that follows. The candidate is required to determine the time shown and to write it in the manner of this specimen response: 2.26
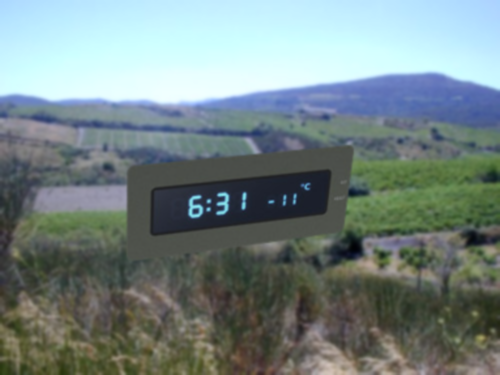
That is 6.31
